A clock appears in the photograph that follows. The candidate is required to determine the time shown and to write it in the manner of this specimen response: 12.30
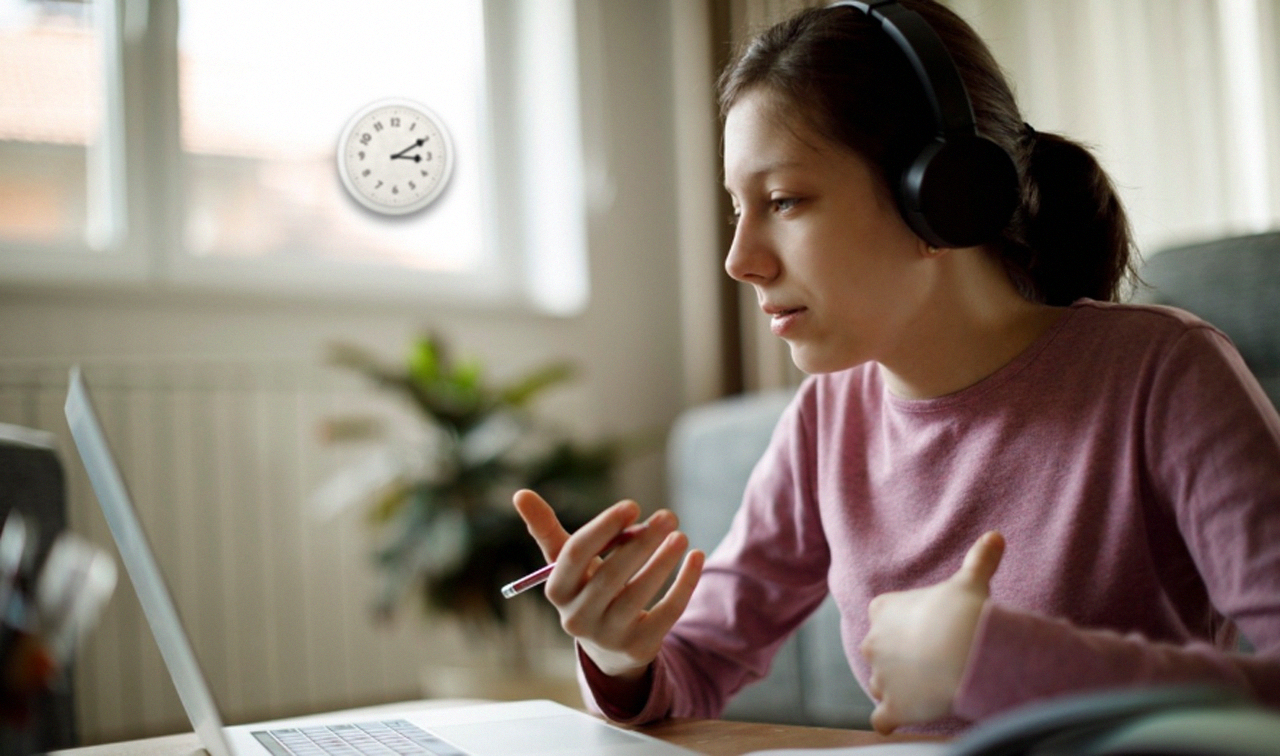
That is 3.10
